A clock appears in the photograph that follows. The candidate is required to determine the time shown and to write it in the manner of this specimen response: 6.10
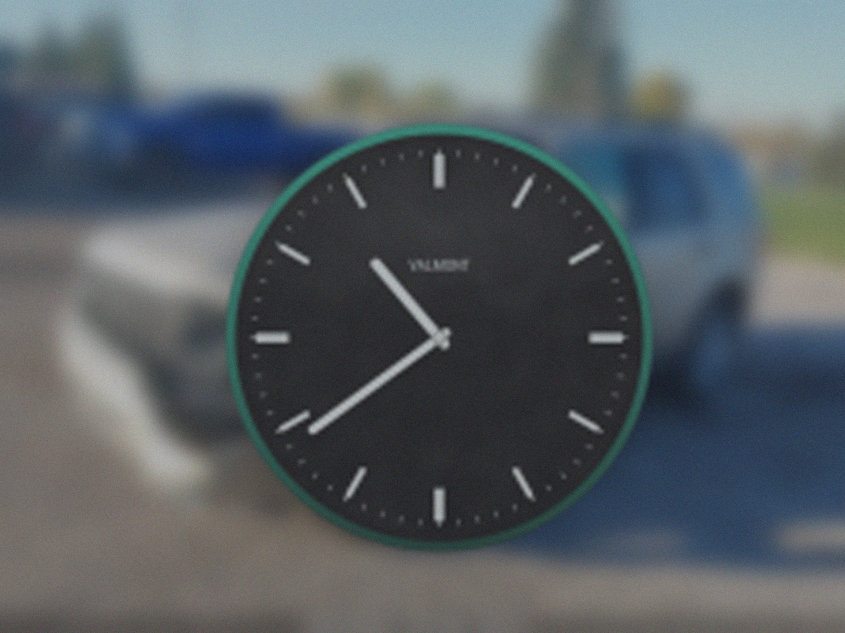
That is 10.39
